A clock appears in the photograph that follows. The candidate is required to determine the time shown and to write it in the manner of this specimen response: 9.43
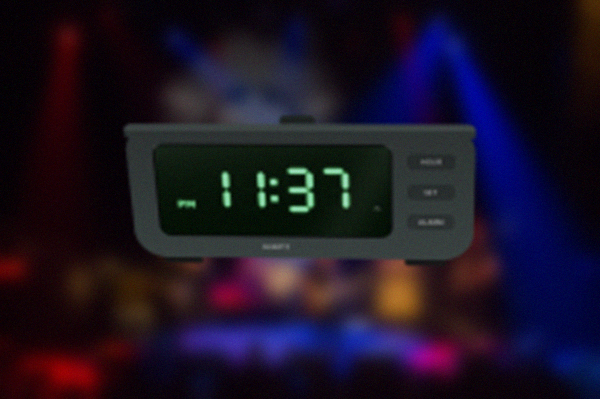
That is 11.37
